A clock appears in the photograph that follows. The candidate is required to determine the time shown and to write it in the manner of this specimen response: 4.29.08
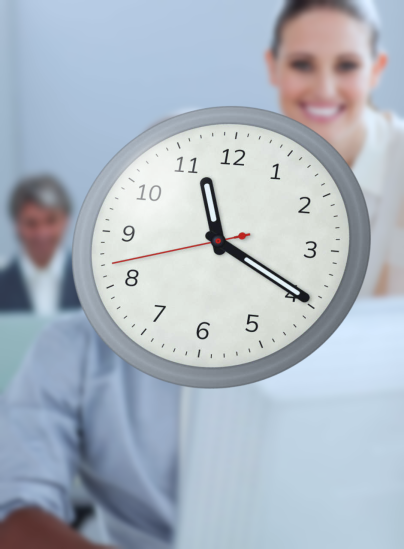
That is 11.19.42
